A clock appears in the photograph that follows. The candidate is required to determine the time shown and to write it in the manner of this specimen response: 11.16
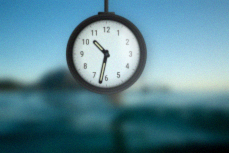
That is 10.32
